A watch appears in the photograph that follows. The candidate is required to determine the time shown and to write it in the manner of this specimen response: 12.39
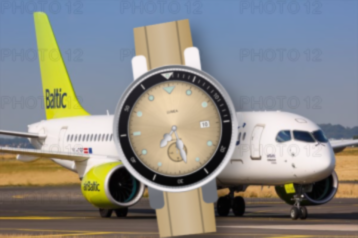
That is 7.28
